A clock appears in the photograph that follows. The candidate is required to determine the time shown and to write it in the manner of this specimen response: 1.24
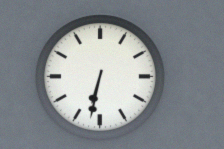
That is 6.32
